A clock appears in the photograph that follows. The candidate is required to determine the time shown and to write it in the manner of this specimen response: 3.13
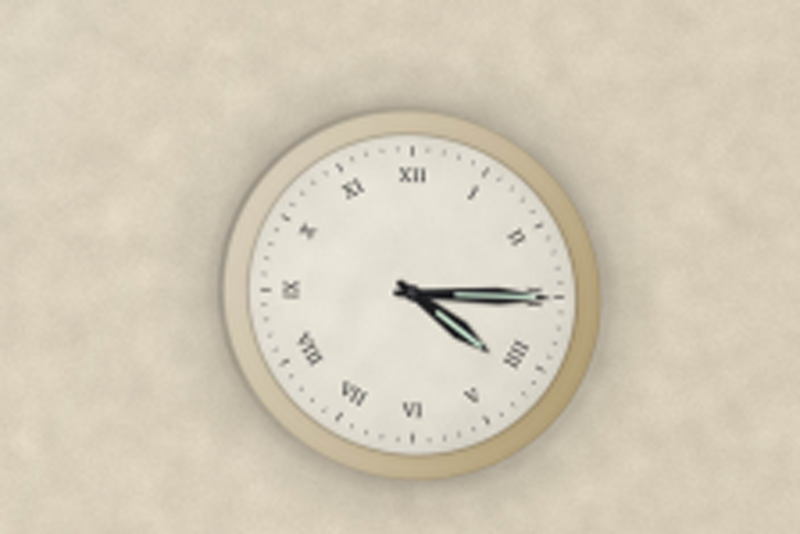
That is 4.15
